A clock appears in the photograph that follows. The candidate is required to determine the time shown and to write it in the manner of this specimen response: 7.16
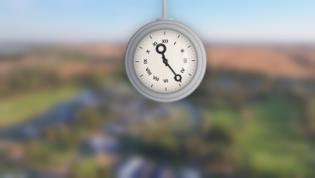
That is 11.24
